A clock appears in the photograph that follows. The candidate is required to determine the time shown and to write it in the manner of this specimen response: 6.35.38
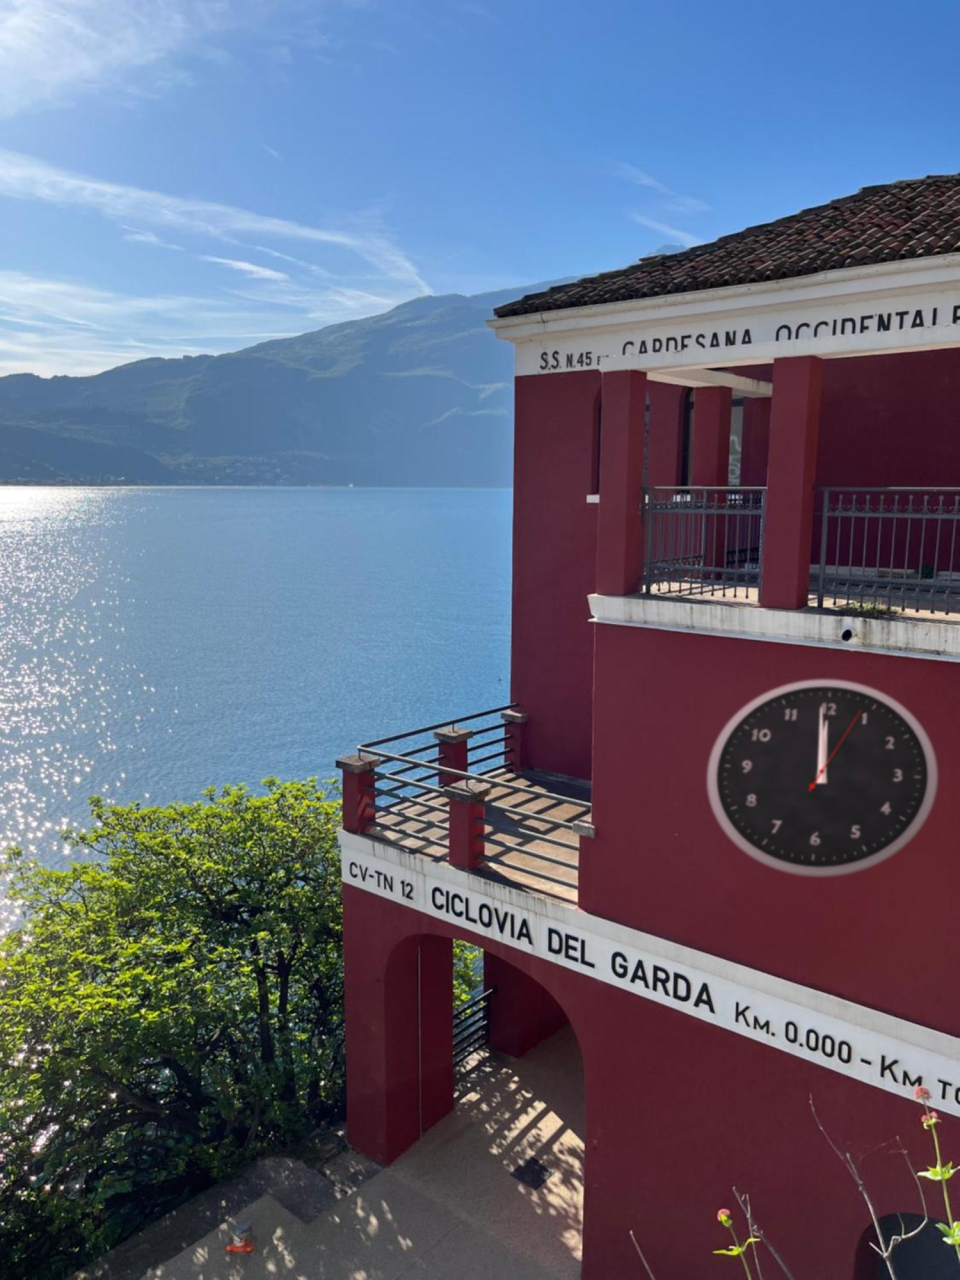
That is 11.59.04
